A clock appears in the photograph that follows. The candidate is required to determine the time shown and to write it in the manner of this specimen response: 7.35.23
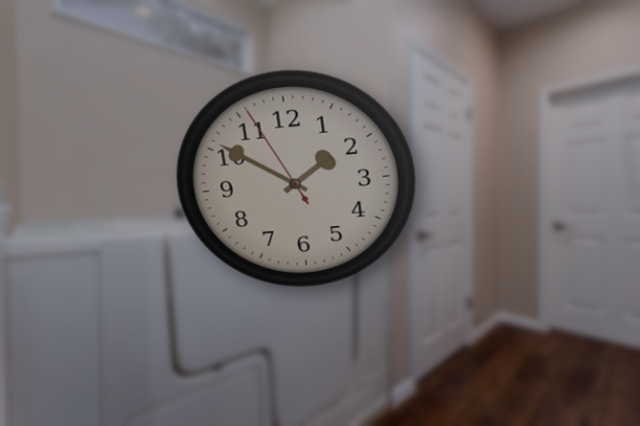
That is 1.50.56
